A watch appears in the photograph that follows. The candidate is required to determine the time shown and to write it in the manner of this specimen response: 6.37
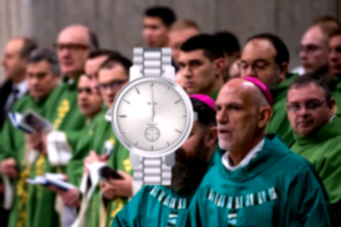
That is 12.00
